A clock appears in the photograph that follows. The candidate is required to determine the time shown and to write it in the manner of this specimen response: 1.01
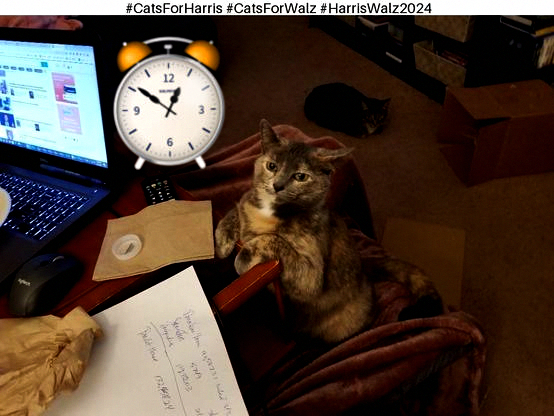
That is 12.51
